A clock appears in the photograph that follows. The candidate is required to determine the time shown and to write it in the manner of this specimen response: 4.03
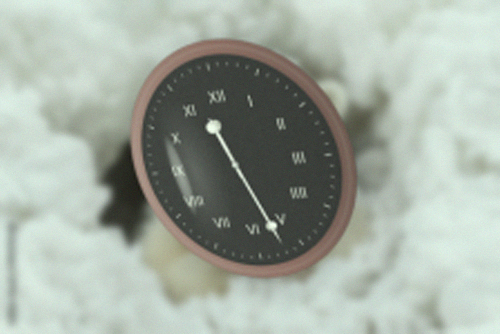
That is 11.27
